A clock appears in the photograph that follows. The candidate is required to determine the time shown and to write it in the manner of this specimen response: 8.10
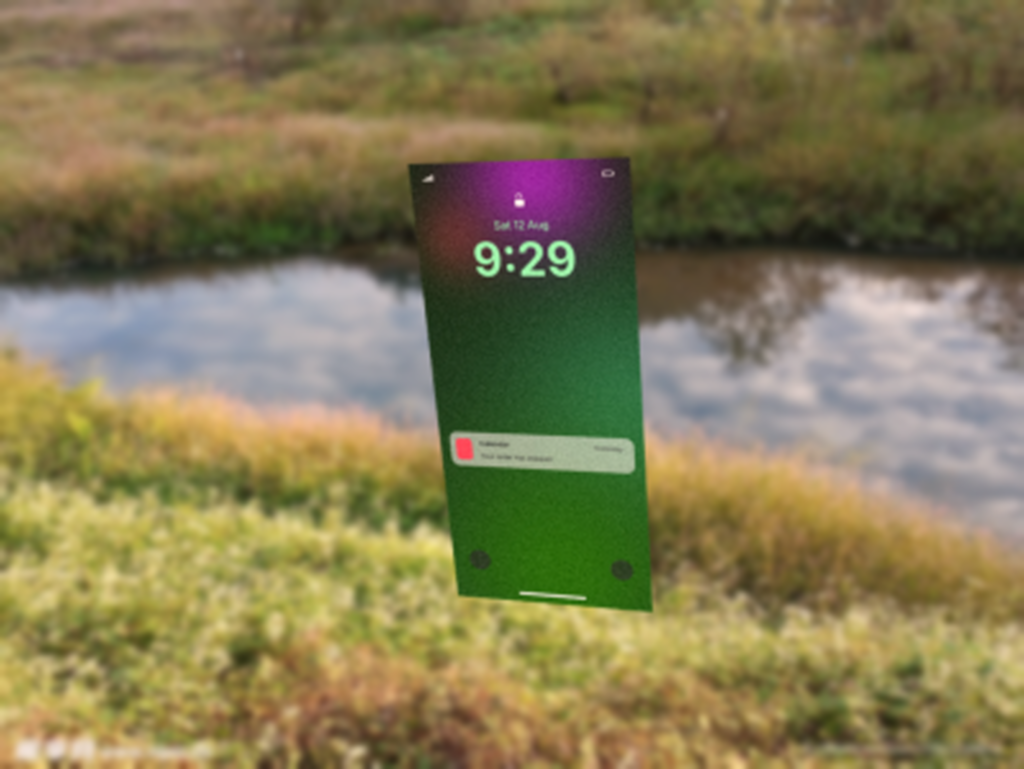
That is 9.29
